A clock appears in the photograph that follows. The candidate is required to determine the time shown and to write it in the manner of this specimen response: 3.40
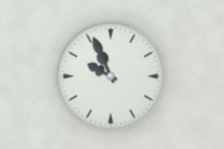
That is 9.56
